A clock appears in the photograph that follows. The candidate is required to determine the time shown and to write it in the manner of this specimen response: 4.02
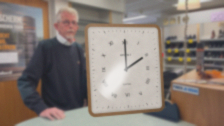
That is 2.00
